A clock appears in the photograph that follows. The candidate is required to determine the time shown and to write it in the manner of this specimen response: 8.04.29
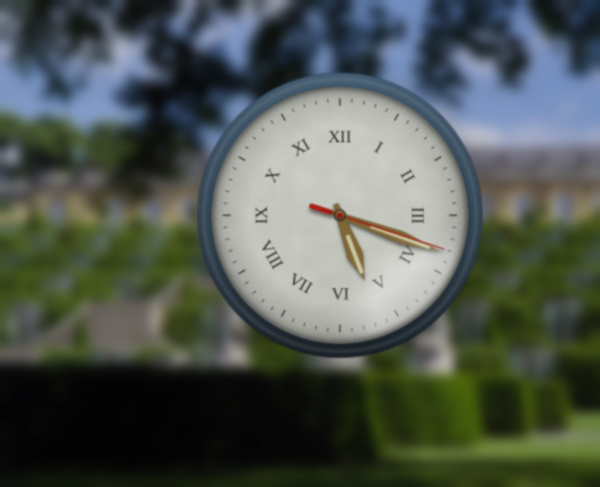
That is 5.18.18
